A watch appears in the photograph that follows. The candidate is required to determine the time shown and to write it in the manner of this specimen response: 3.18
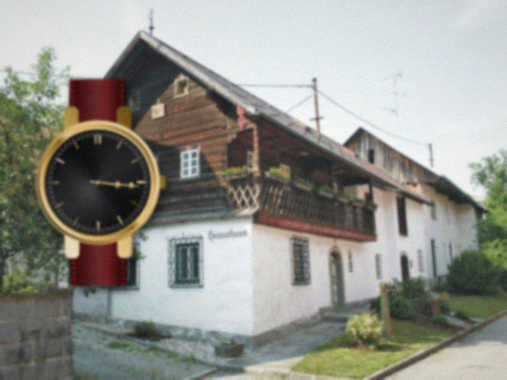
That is 3.16
